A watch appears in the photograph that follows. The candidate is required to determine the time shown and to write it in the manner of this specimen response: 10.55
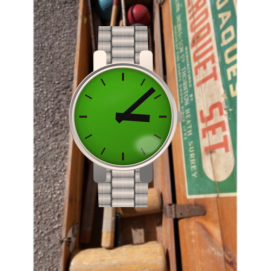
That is 3.08
